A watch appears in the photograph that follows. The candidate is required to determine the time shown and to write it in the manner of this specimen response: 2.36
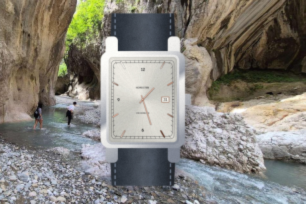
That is 1.27
